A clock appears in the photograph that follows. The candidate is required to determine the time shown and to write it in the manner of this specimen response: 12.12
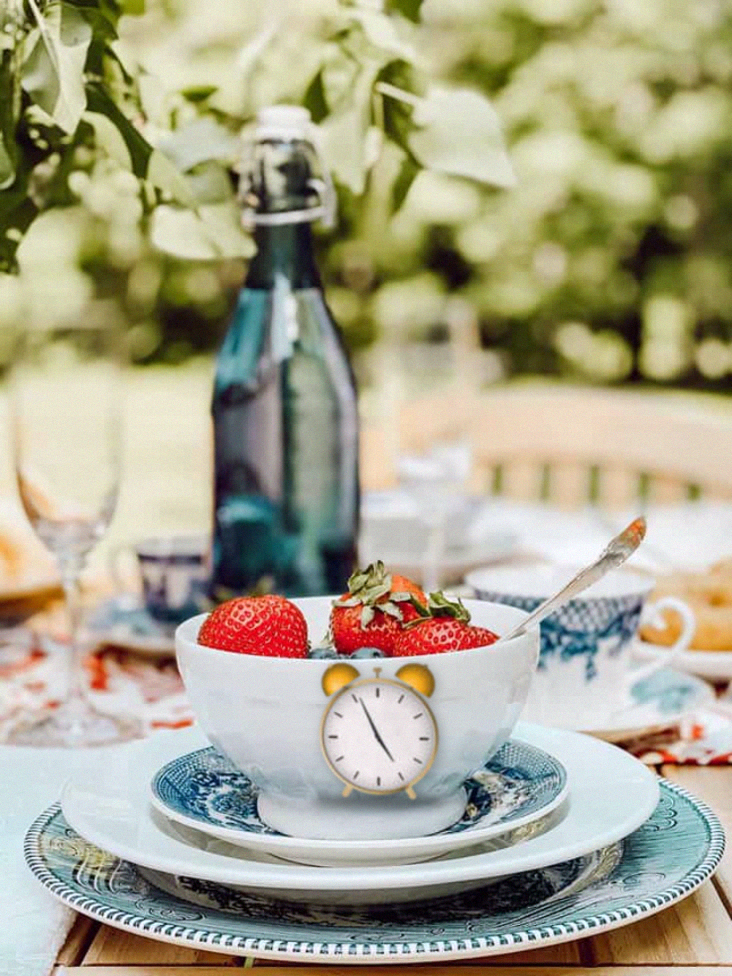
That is 4.56
